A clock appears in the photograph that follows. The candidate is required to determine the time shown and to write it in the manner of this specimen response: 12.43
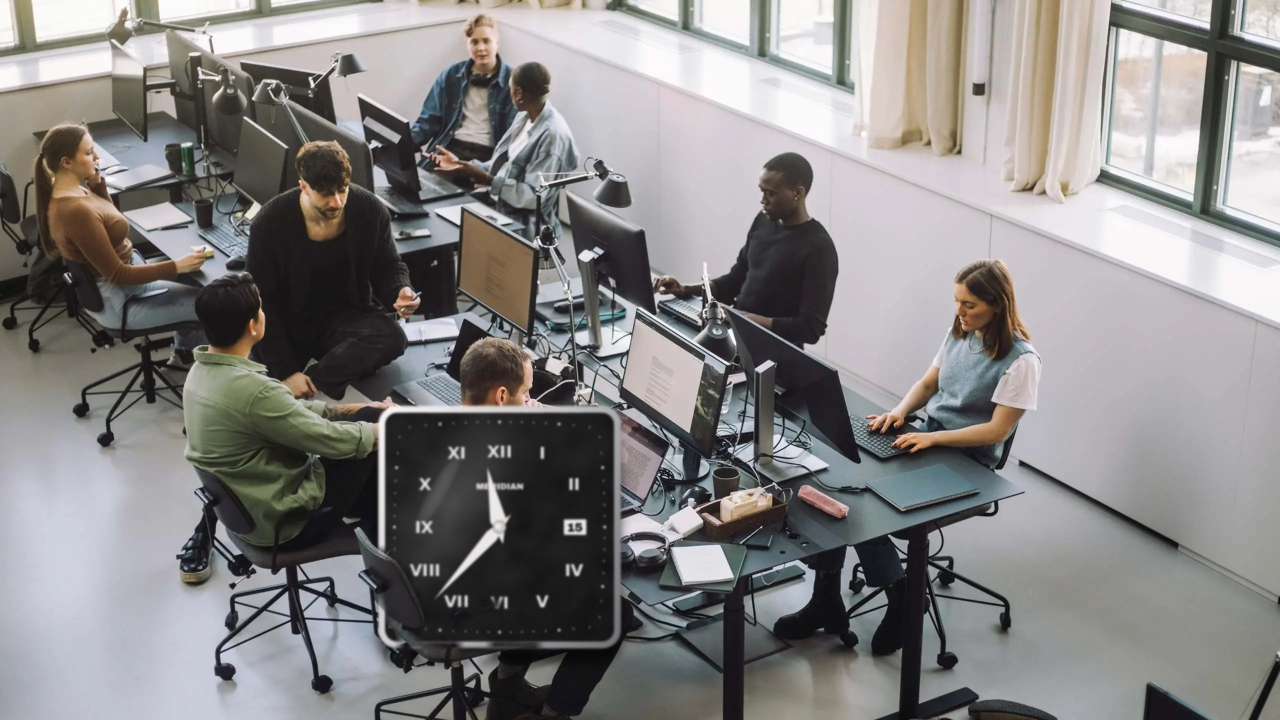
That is 11.37
